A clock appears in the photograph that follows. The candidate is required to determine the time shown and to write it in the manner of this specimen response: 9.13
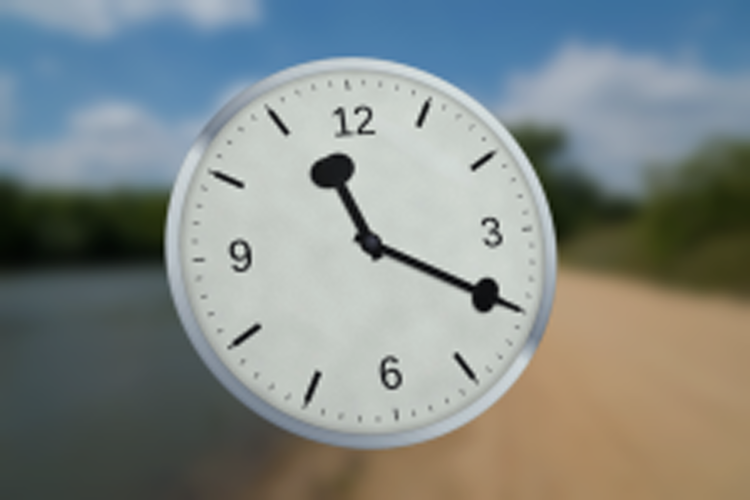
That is 11.20
